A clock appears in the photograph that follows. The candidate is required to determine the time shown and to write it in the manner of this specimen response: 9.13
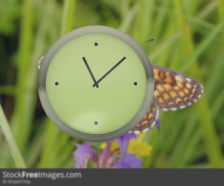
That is 11.08
